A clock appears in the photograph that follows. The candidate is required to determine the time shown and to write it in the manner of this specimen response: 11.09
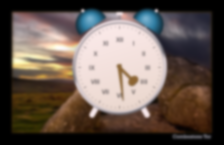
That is 4.29
